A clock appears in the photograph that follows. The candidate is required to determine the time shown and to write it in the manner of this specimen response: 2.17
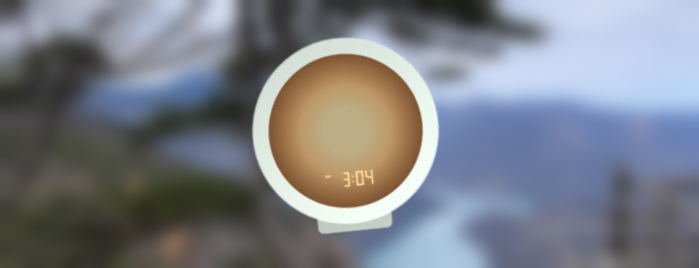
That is 3.04
